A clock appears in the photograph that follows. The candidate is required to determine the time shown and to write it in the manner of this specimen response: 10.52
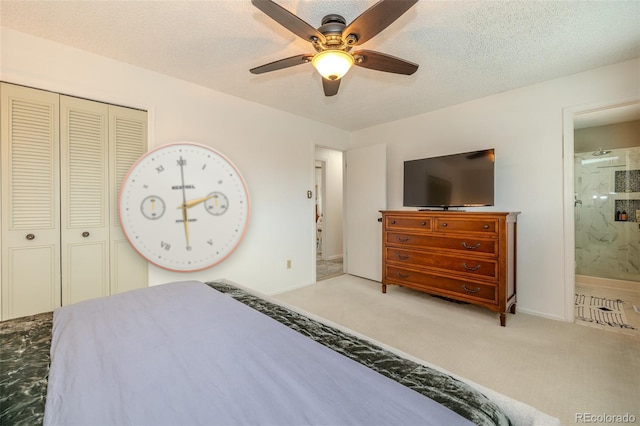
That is 2.30
